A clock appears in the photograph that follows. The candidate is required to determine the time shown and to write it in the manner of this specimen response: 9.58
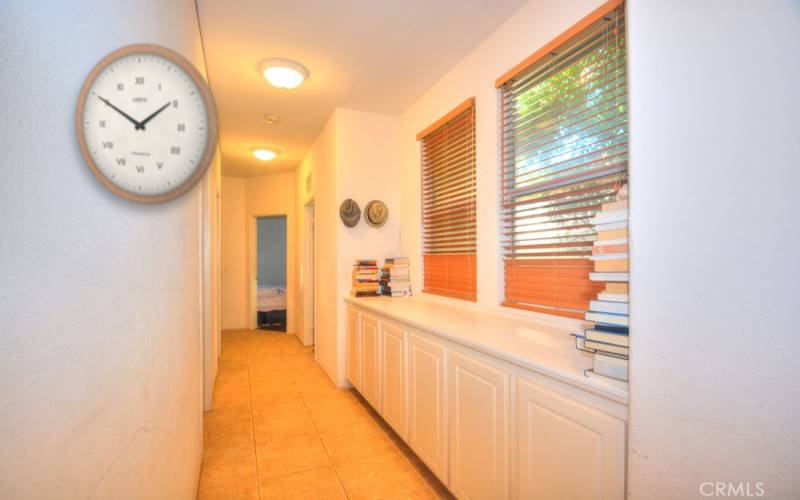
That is 1.50
